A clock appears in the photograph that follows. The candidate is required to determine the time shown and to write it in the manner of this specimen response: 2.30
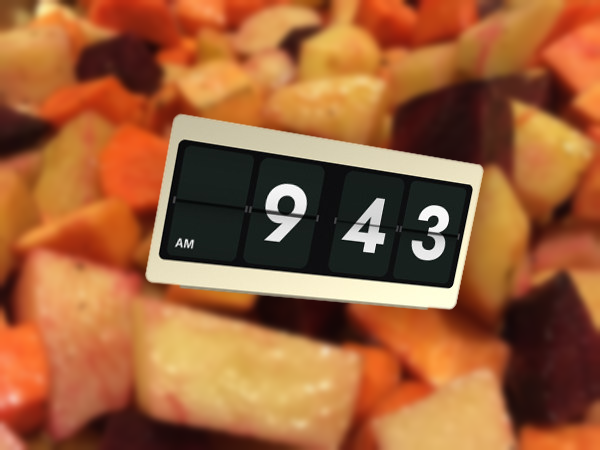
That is 9.43
